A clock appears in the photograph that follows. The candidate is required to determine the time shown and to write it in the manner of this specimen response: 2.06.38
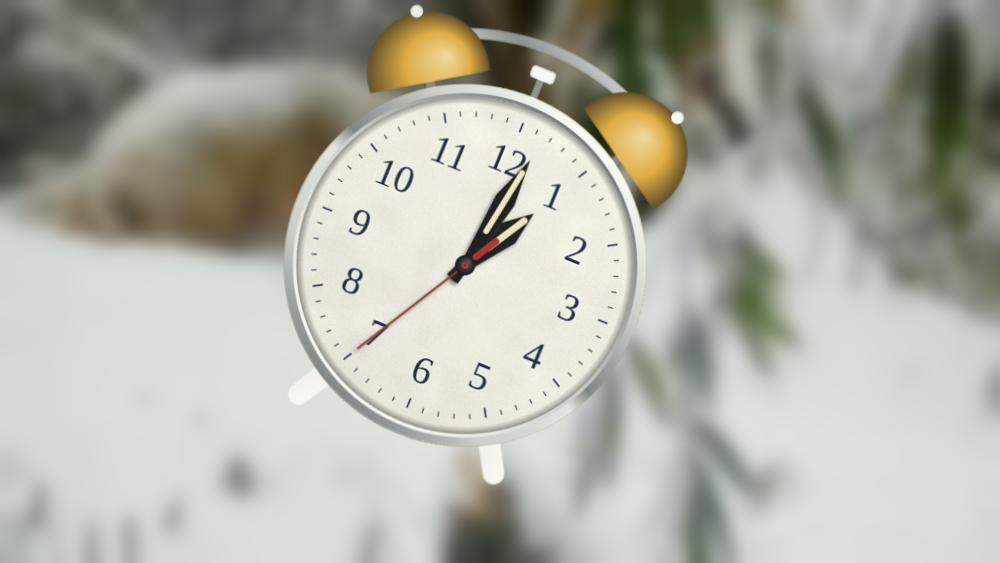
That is 1.01.35
